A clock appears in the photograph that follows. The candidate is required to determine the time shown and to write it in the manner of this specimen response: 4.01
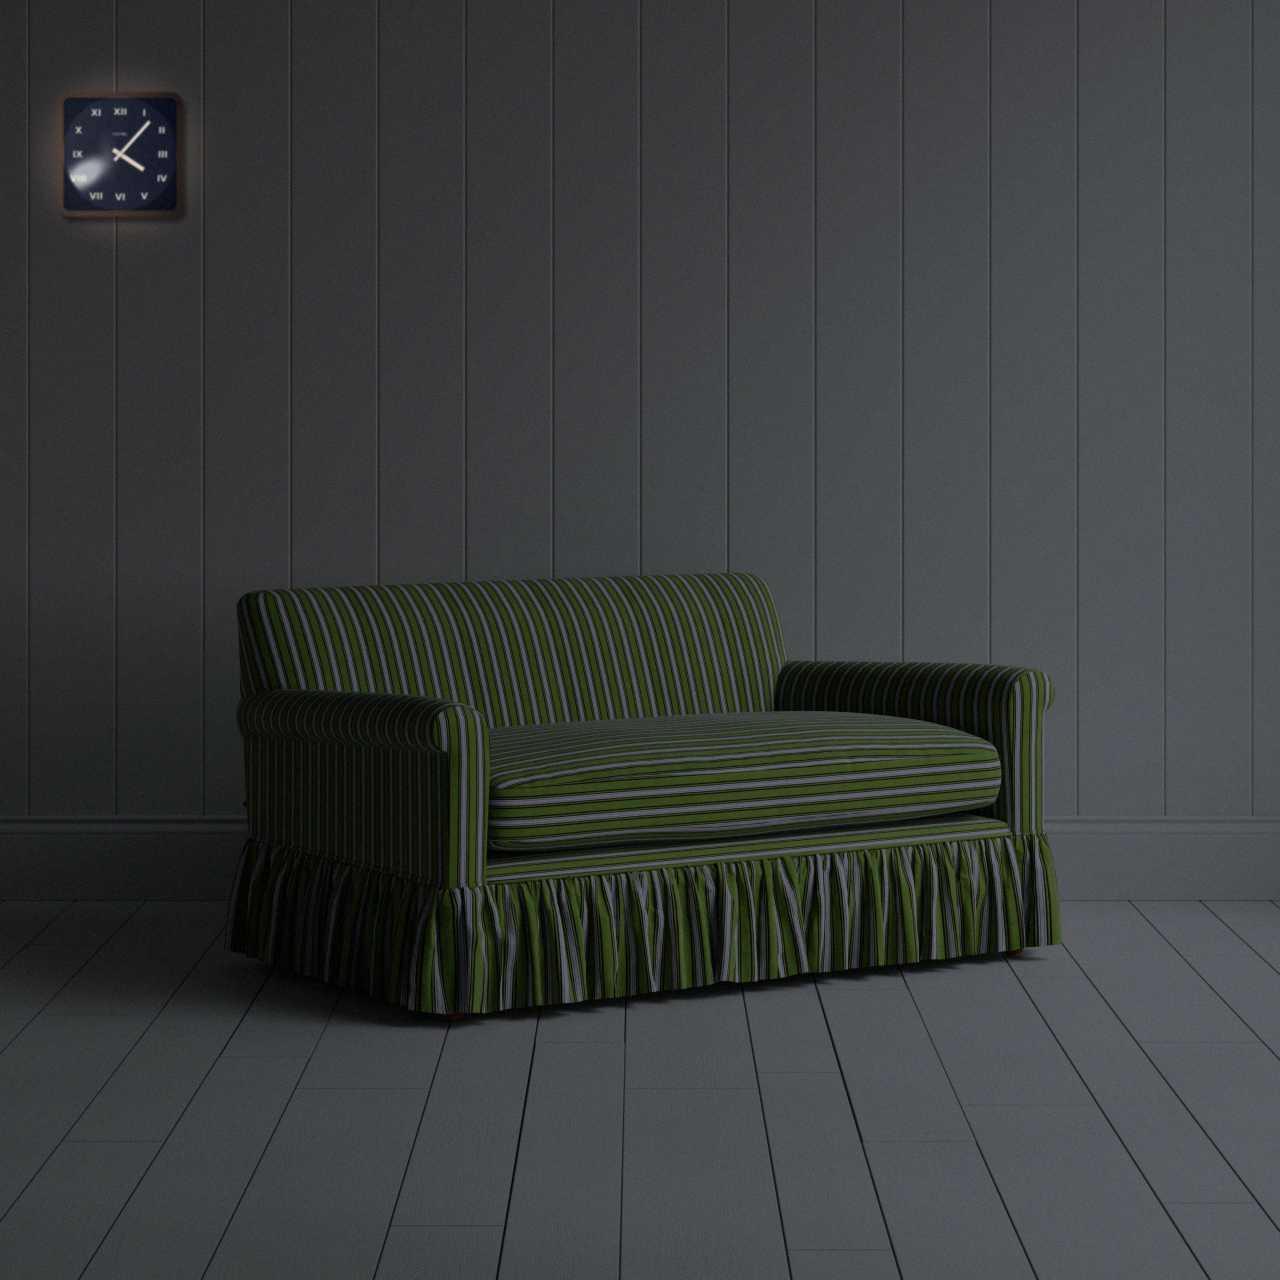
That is 4.07
